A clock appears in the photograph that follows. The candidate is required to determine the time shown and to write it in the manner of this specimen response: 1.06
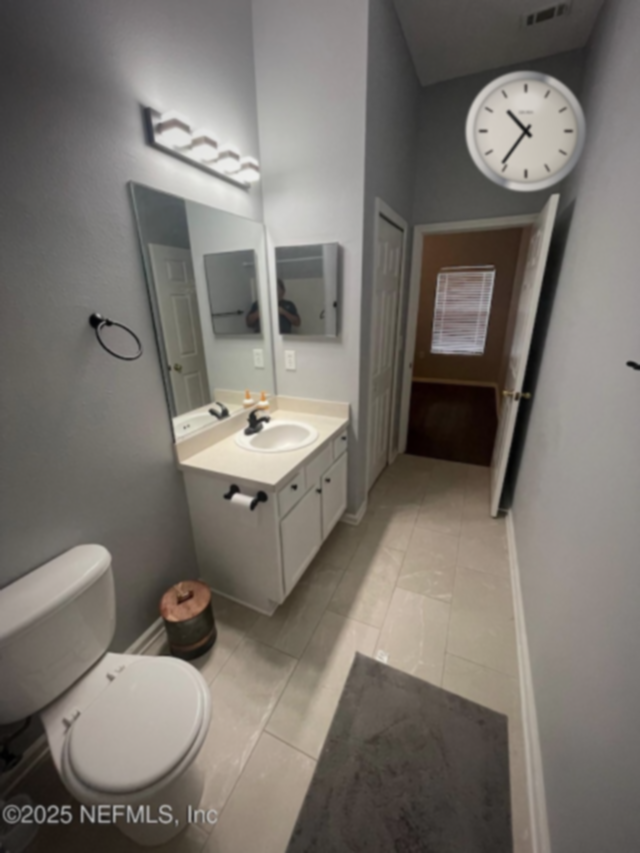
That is 10.36
